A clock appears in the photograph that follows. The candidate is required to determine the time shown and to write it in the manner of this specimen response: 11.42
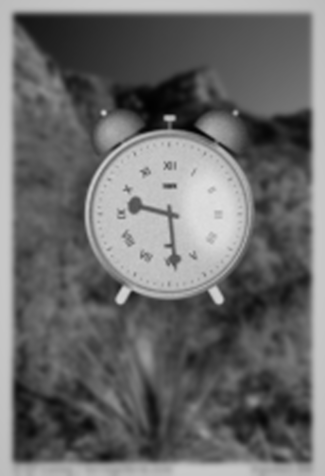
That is 9.29
